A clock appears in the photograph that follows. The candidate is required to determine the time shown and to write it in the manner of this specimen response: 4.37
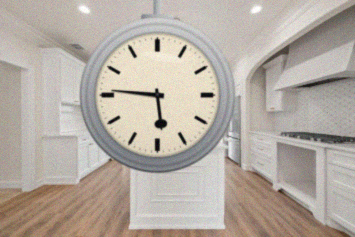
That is 5.46
